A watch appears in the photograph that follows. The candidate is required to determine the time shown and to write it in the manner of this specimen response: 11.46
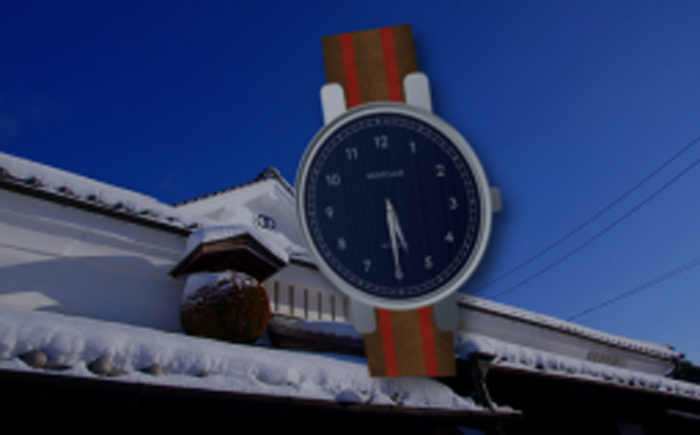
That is 5.30
